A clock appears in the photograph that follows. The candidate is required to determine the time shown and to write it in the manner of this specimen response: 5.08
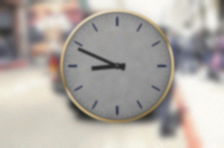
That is 8.49
